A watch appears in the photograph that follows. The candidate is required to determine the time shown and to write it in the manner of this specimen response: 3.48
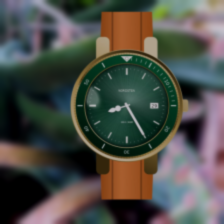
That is 8.25
